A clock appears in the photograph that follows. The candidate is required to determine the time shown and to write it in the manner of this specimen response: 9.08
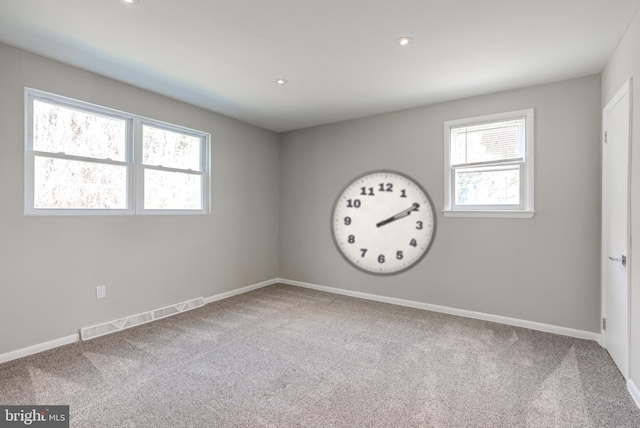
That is 2.10
